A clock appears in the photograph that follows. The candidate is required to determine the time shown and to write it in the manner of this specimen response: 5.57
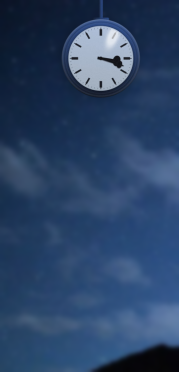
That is 3.18
